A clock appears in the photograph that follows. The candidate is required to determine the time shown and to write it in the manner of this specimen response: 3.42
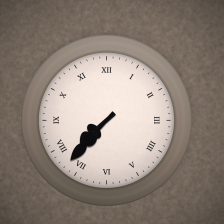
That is 7.37
